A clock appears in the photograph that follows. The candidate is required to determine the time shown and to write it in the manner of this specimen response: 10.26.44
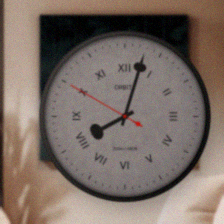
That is 8.02.50
